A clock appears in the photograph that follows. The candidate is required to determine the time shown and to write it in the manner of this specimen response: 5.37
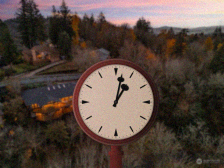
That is 1.02
